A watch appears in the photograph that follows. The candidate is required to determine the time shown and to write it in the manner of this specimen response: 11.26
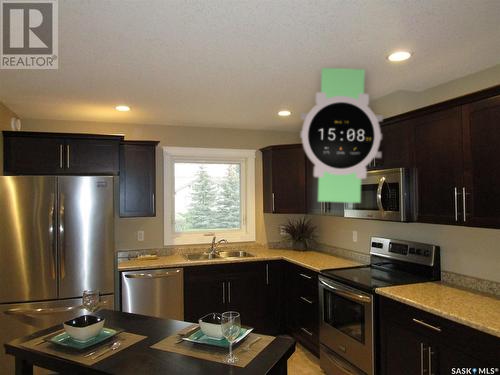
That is 15.08
